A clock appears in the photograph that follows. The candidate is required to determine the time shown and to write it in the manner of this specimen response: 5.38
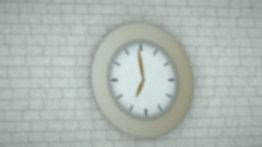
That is 6.59
